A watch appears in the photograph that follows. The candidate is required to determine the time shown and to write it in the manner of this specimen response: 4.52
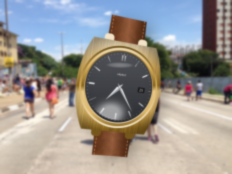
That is 7.24
